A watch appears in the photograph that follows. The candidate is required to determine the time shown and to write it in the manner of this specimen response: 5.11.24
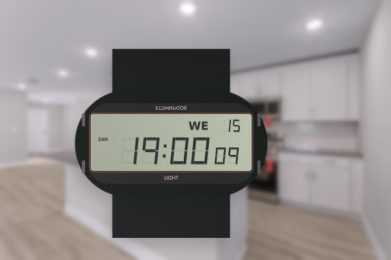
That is 19.00.09
